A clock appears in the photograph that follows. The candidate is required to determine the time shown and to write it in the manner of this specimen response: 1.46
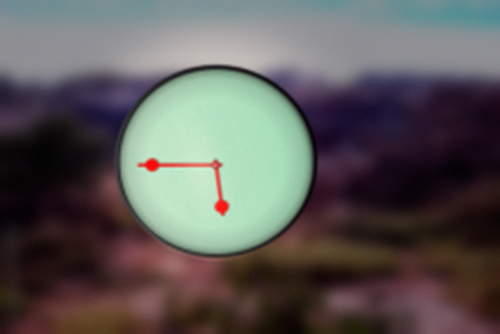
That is 5.45
